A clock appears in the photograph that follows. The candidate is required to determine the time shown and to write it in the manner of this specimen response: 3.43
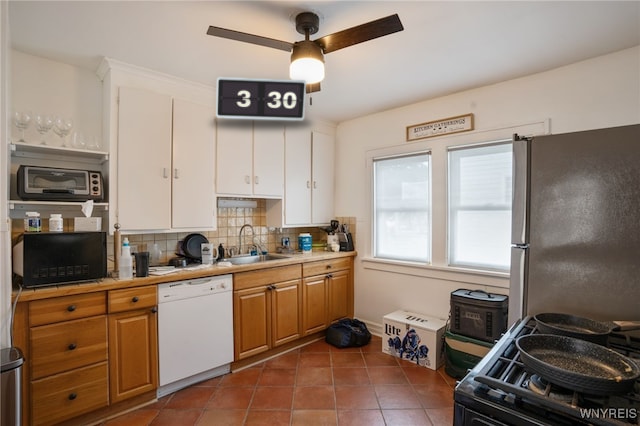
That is 3.30
